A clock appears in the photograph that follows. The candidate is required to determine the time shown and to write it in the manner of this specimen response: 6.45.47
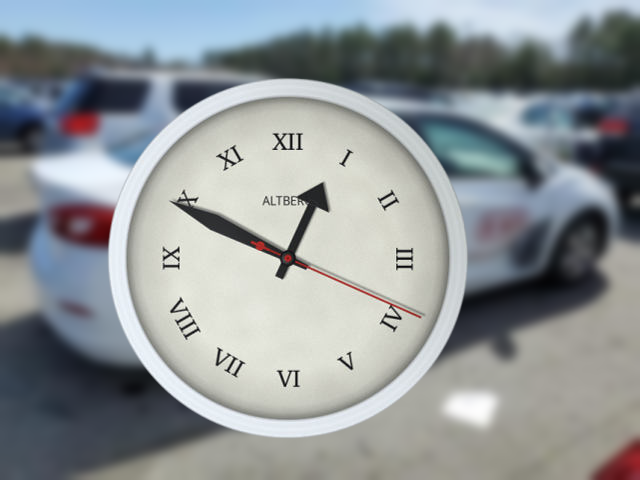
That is 12.49.19
